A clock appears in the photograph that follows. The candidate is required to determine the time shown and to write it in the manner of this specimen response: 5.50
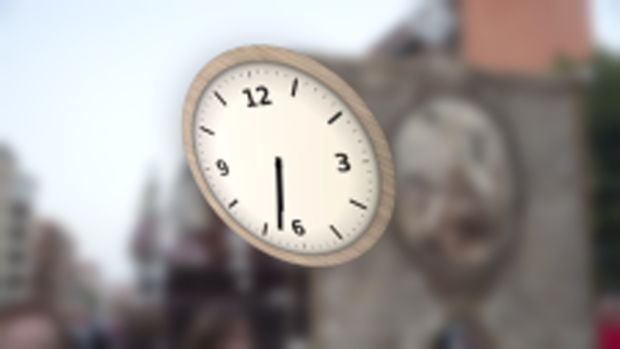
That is 6.33
